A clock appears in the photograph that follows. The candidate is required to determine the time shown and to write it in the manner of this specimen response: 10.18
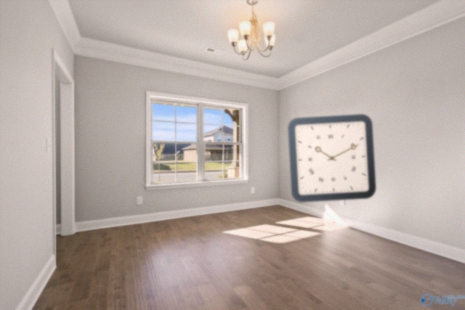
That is 10.11
